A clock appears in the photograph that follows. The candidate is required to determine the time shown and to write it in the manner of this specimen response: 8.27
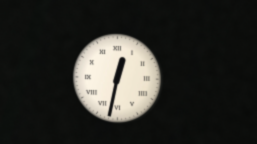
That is 12.32
